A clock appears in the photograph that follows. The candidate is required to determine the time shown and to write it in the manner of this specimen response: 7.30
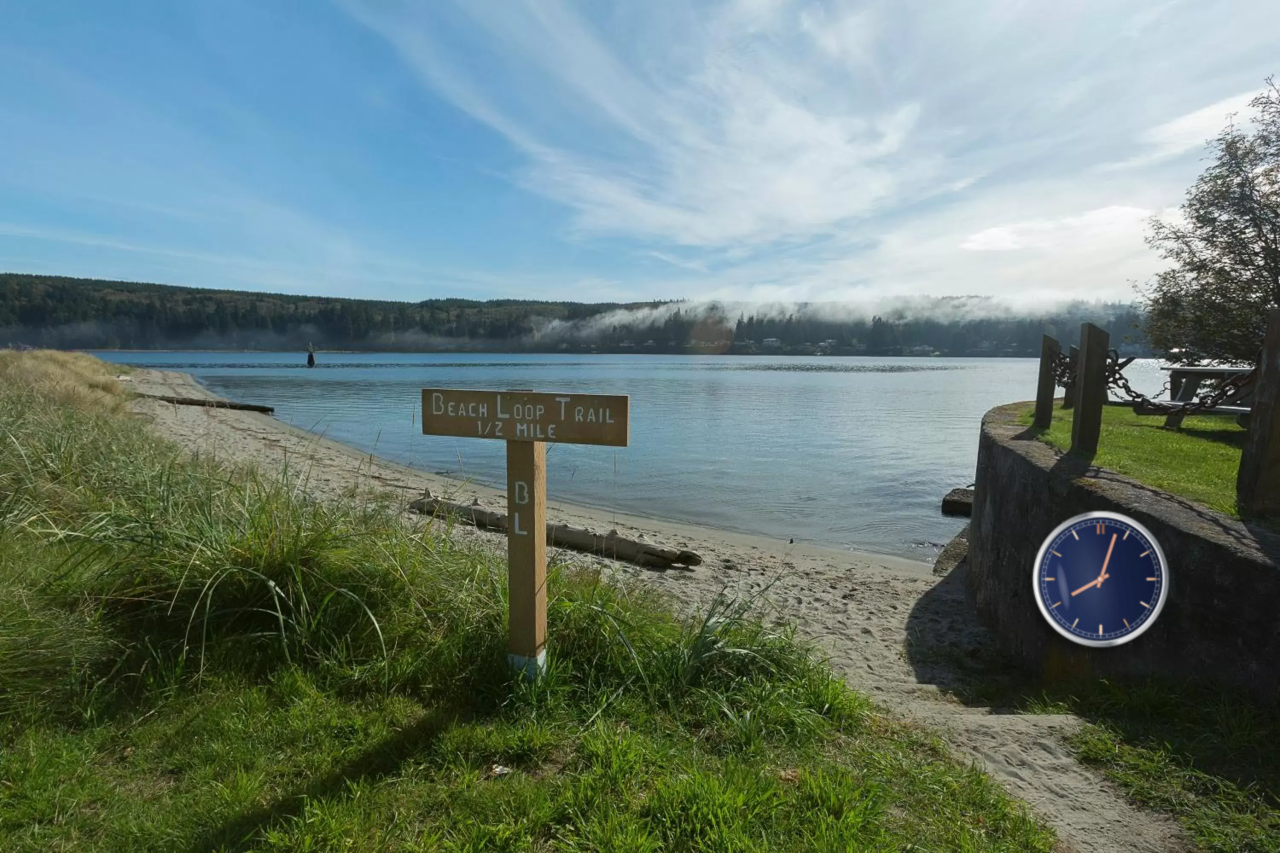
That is 8.03
